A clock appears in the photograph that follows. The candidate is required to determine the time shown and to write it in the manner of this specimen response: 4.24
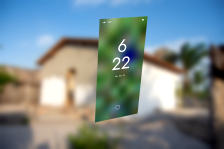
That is 6.22
